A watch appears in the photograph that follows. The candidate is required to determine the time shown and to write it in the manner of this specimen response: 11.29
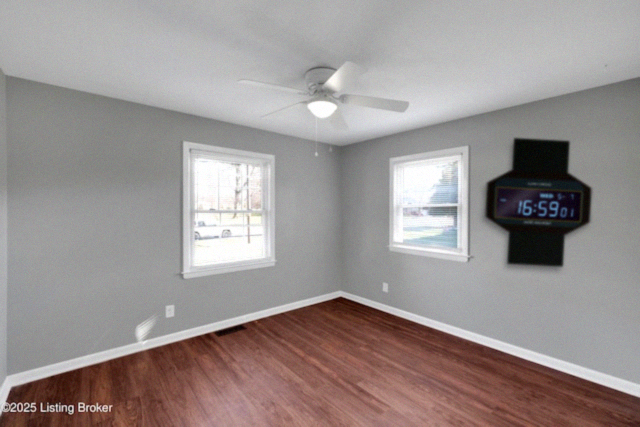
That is 16.59
